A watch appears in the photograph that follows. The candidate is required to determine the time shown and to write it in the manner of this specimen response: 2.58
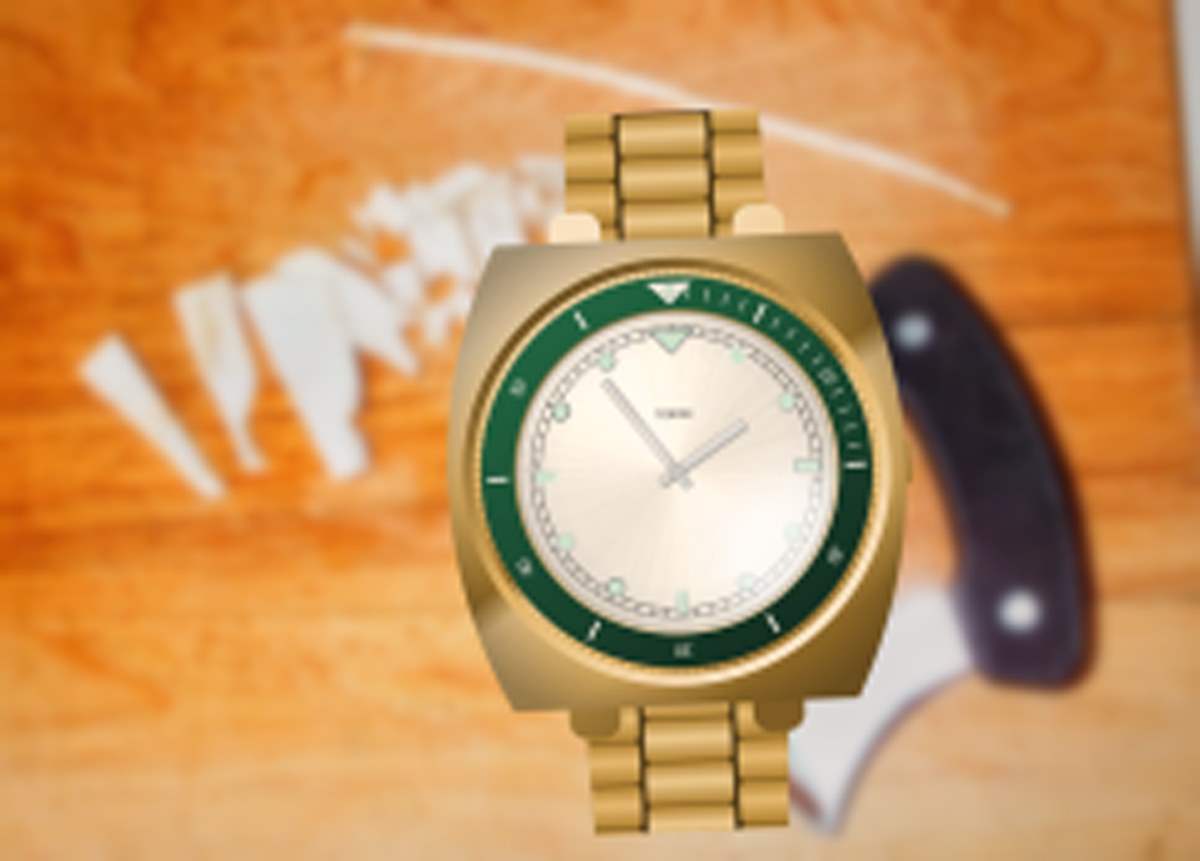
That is 1.54
